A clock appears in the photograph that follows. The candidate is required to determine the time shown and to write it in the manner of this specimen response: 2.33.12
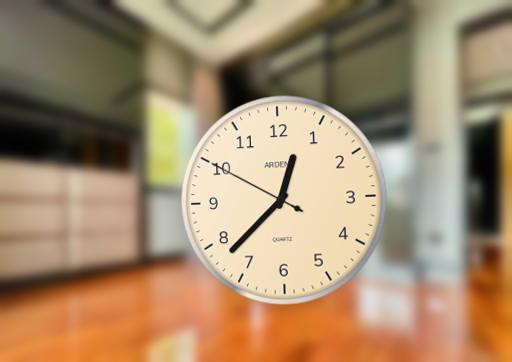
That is 12.37.50
